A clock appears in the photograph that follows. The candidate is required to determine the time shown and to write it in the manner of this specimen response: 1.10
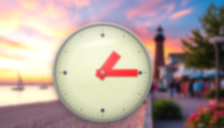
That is 1.15
